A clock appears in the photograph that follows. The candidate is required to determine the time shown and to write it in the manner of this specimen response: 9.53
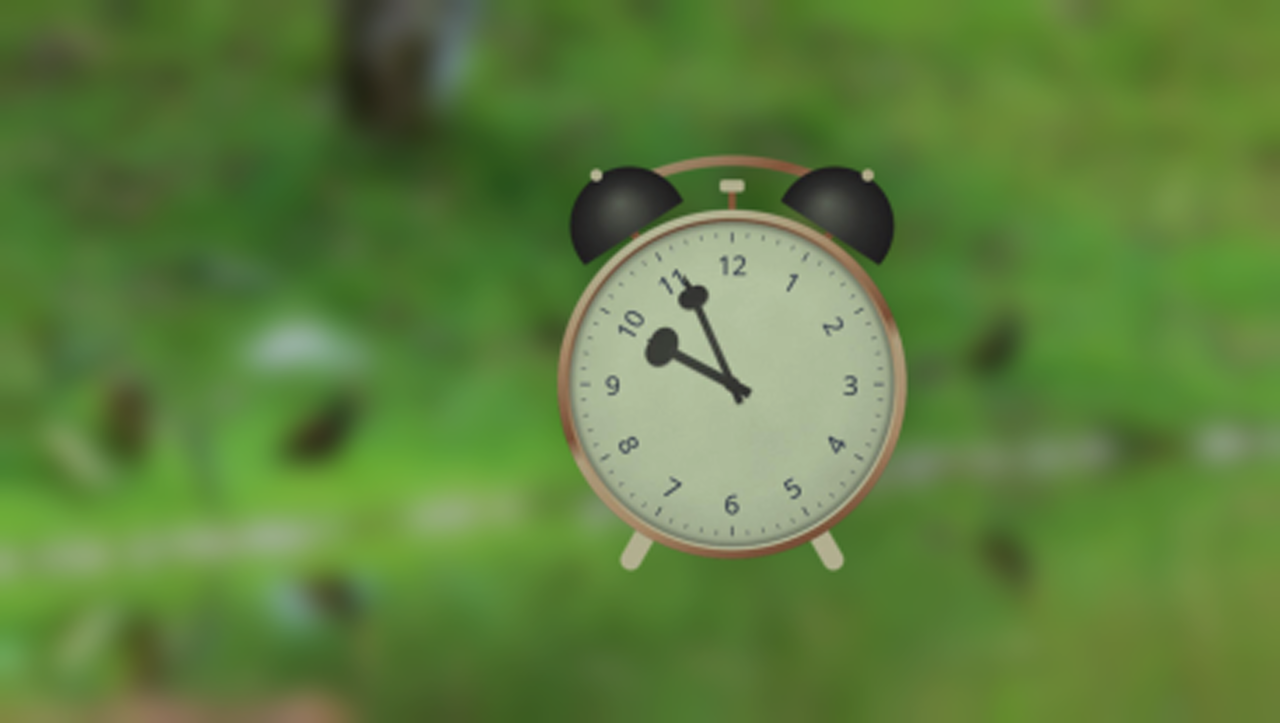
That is 9.56
